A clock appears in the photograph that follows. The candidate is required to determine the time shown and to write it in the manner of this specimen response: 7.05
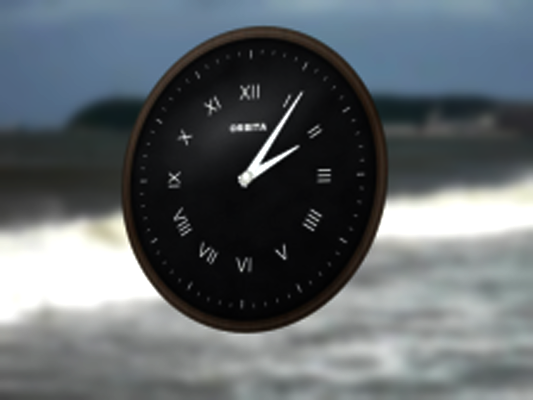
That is 2.06
